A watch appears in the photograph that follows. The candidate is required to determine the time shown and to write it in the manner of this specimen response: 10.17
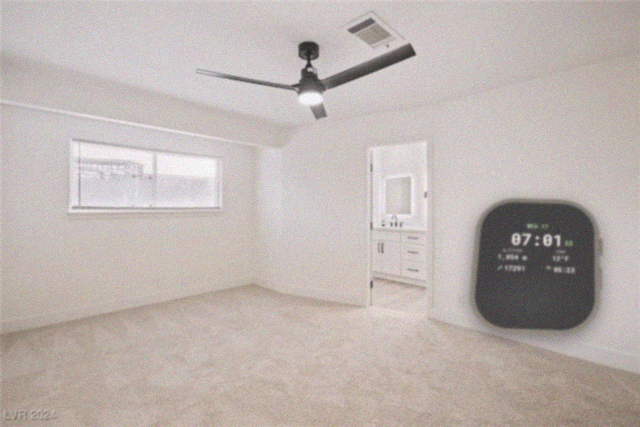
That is 7.01
